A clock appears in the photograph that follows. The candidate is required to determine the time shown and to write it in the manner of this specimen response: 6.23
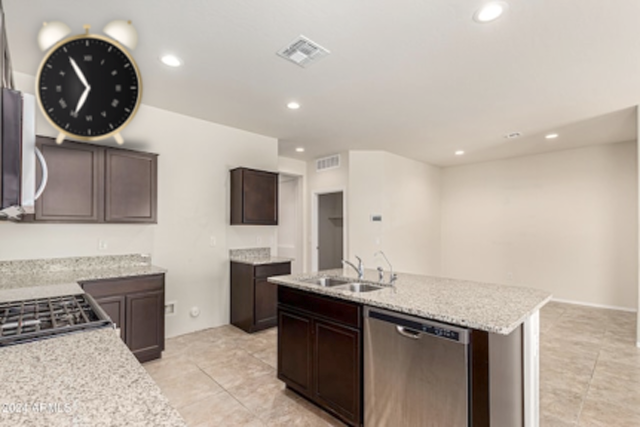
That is 6.55
